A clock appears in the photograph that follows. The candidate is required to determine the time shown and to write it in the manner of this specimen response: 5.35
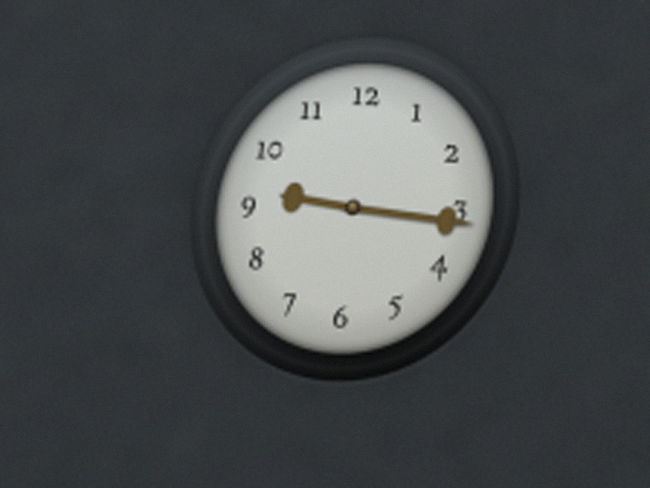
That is 9.16
